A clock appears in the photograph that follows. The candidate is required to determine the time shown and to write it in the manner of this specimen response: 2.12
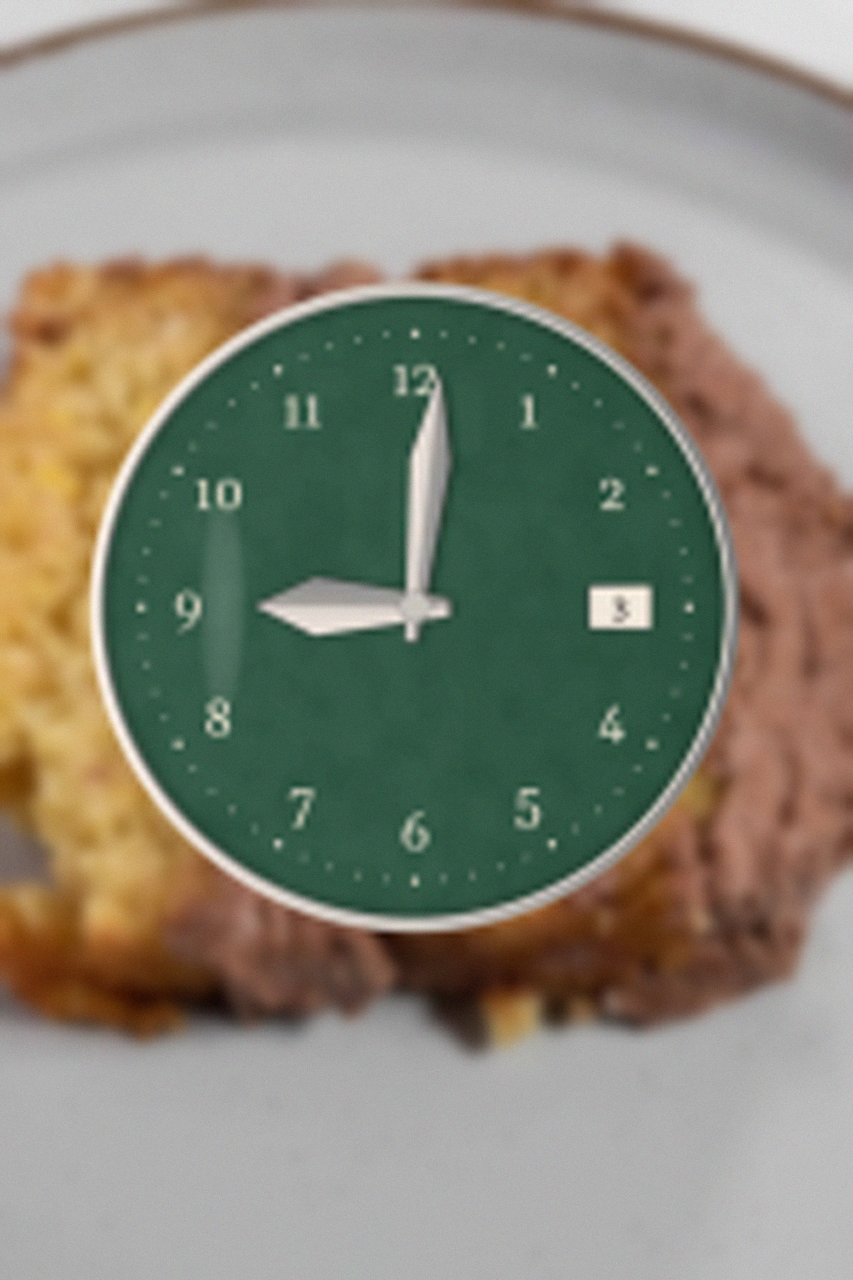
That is 9.01
